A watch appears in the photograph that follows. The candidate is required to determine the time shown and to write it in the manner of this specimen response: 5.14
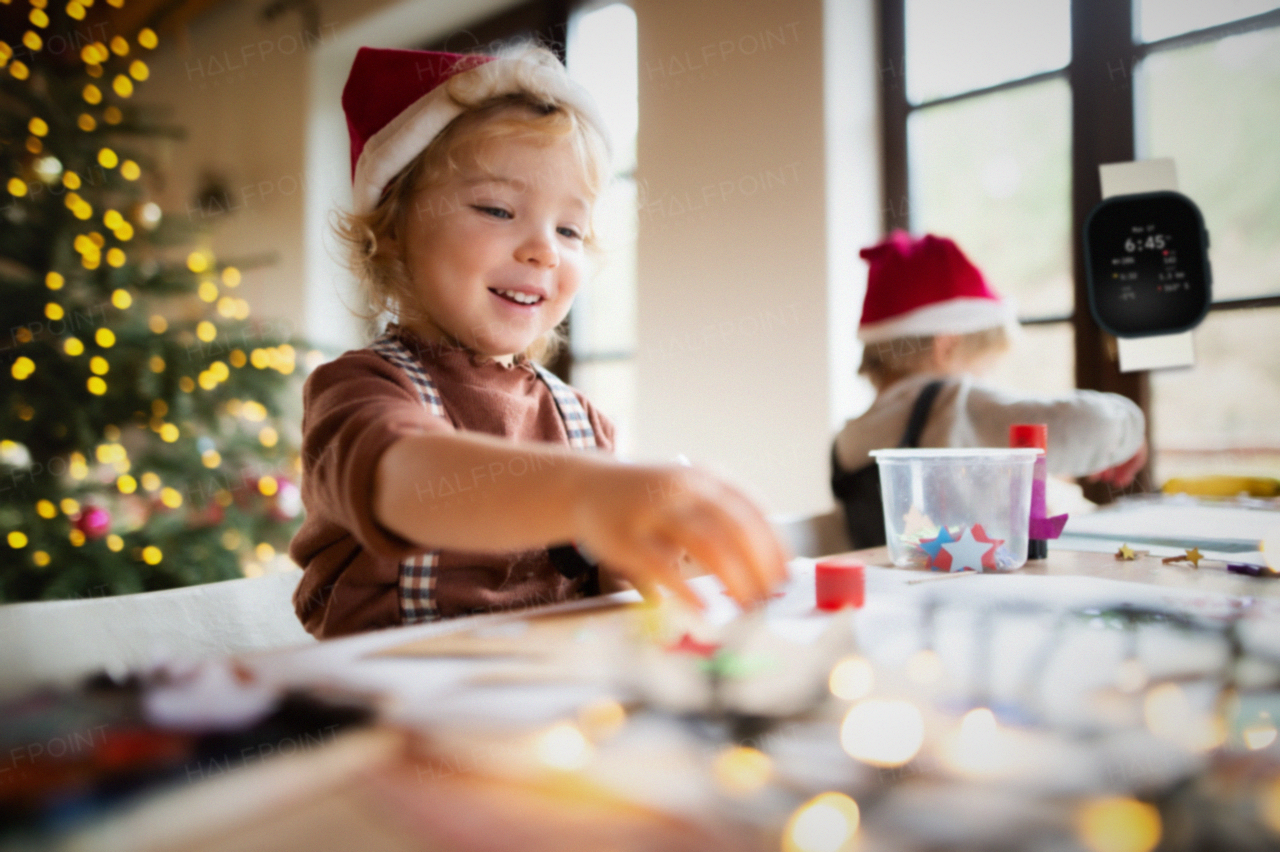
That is 6.45
